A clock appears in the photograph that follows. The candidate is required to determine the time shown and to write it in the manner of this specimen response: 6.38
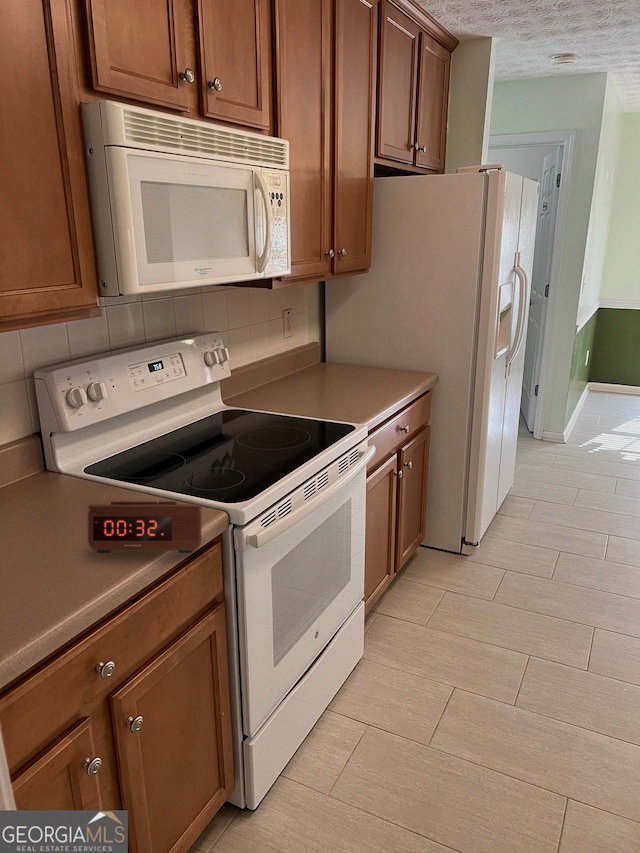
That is 0.32
